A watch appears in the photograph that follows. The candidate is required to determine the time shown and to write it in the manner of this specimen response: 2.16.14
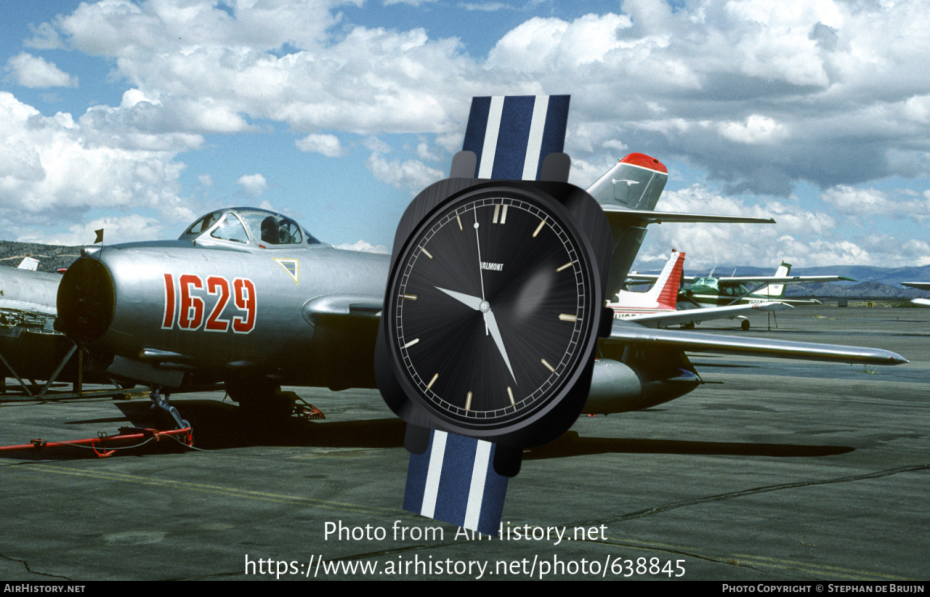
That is 9.23.57
